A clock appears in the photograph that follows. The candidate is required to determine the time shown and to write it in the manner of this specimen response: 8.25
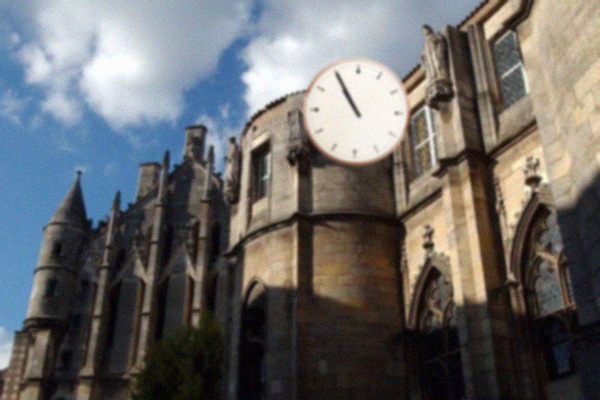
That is 10.55
